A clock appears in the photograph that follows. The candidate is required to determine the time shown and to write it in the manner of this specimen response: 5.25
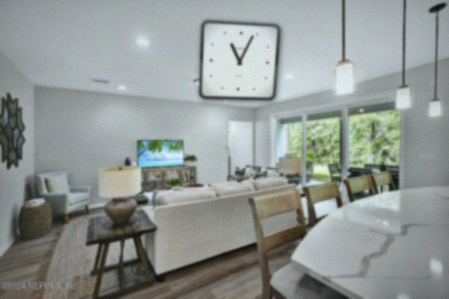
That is 11.04
